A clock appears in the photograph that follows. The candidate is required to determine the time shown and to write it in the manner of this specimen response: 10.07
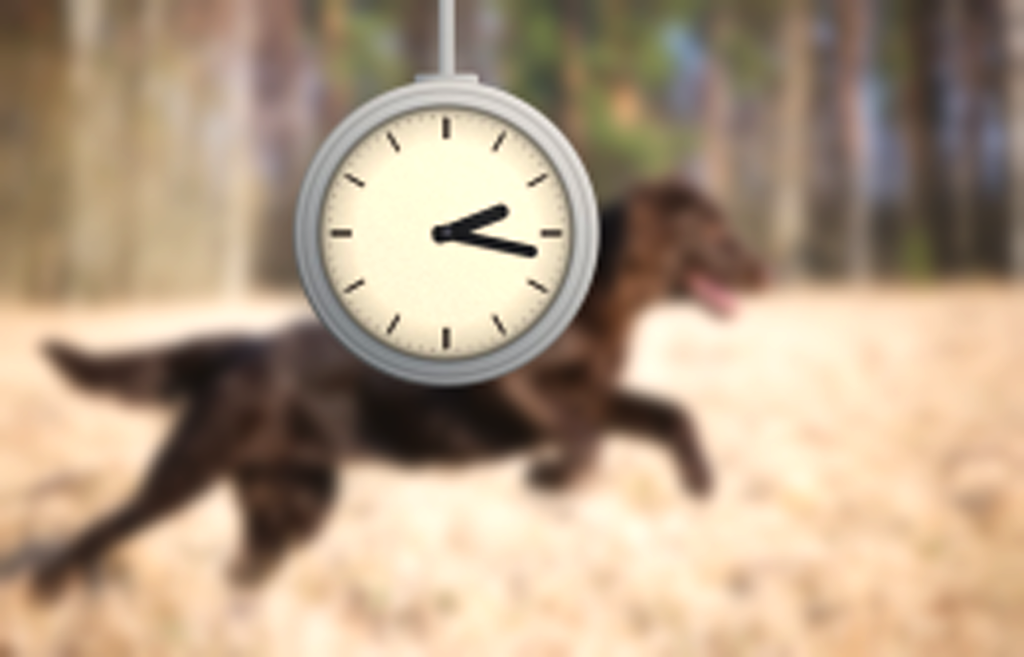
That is 2.17
